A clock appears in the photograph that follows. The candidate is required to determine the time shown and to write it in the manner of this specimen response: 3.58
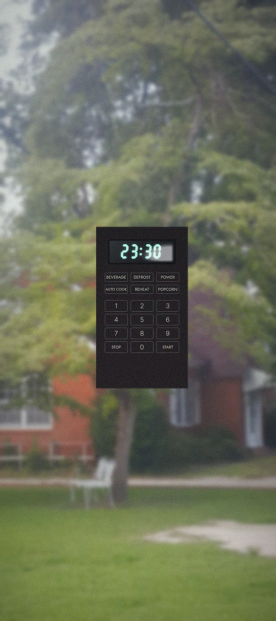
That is 23.30
